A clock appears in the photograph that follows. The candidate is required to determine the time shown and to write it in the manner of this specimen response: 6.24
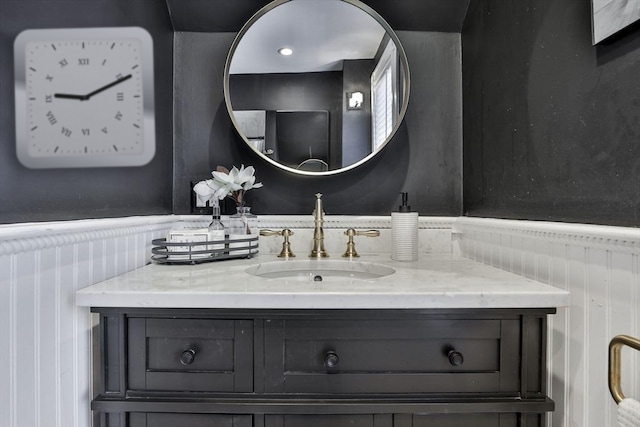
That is 9.11
